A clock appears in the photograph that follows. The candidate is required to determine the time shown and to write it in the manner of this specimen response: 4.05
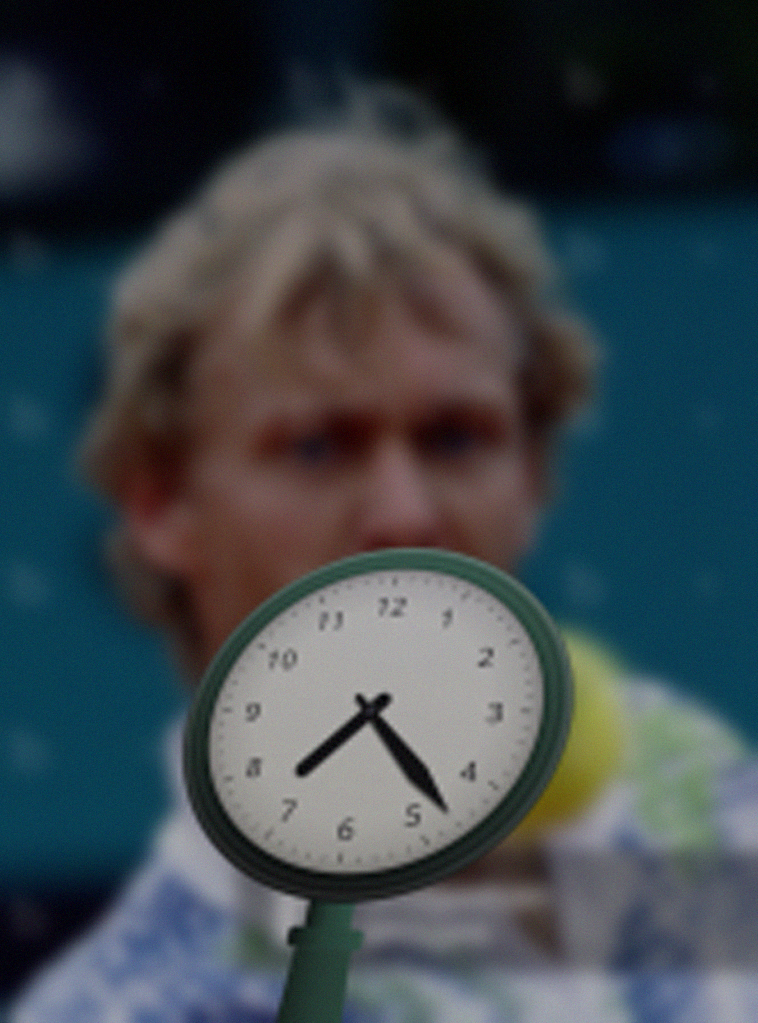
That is 7.23
